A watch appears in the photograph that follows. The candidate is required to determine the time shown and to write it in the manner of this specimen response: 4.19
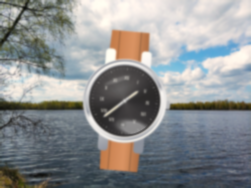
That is 1.38
